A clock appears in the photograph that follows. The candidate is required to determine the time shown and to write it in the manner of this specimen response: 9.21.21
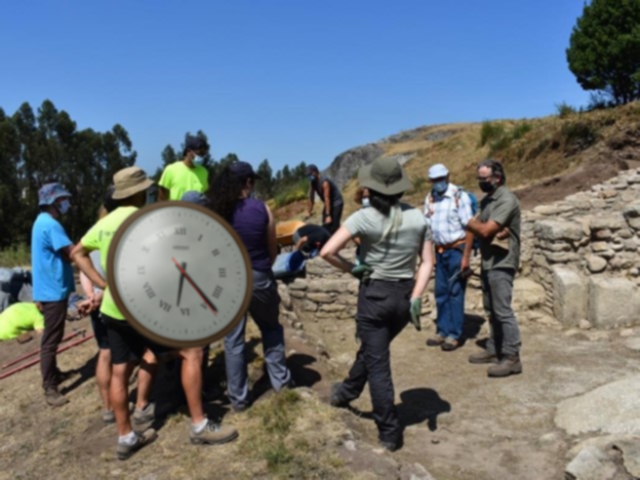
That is 6.23.24
